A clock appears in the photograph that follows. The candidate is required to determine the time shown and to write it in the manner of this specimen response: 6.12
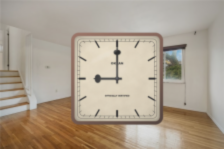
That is 9.00
